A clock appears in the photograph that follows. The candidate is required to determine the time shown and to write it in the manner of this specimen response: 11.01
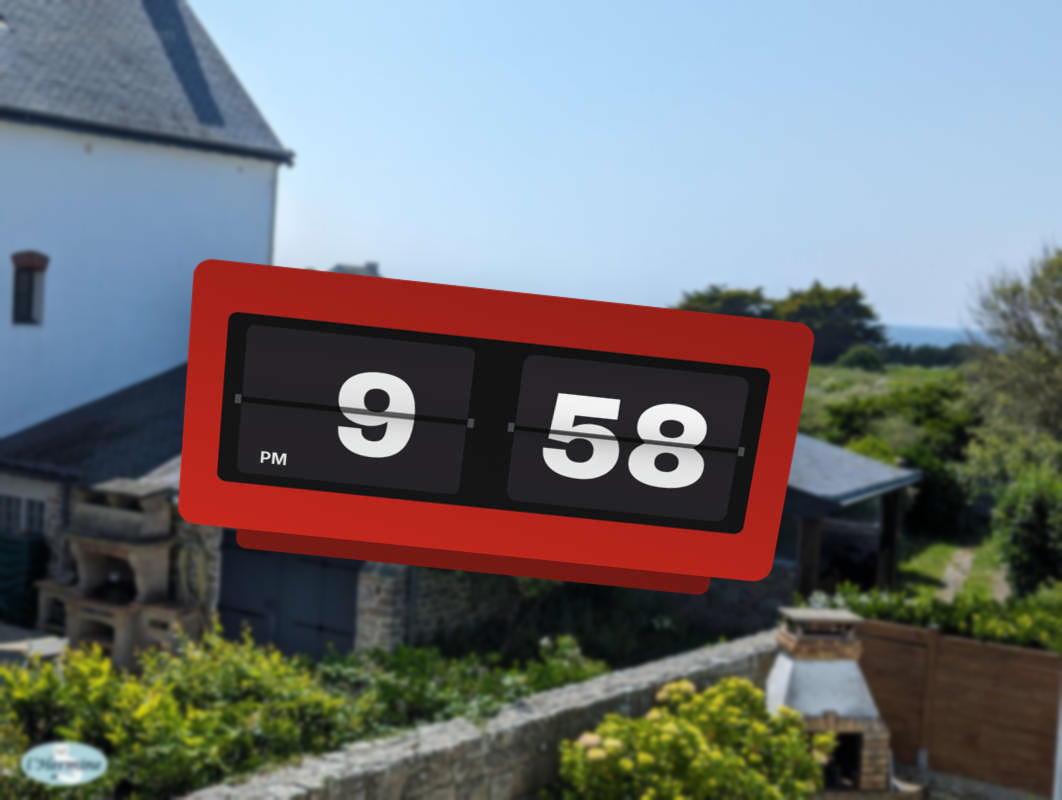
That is 9.58
